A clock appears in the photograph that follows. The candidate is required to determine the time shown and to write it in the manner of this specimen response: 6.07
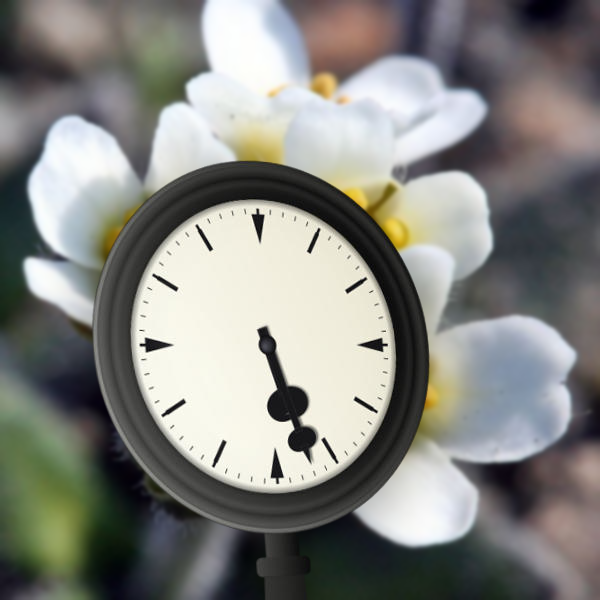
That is 5.27
